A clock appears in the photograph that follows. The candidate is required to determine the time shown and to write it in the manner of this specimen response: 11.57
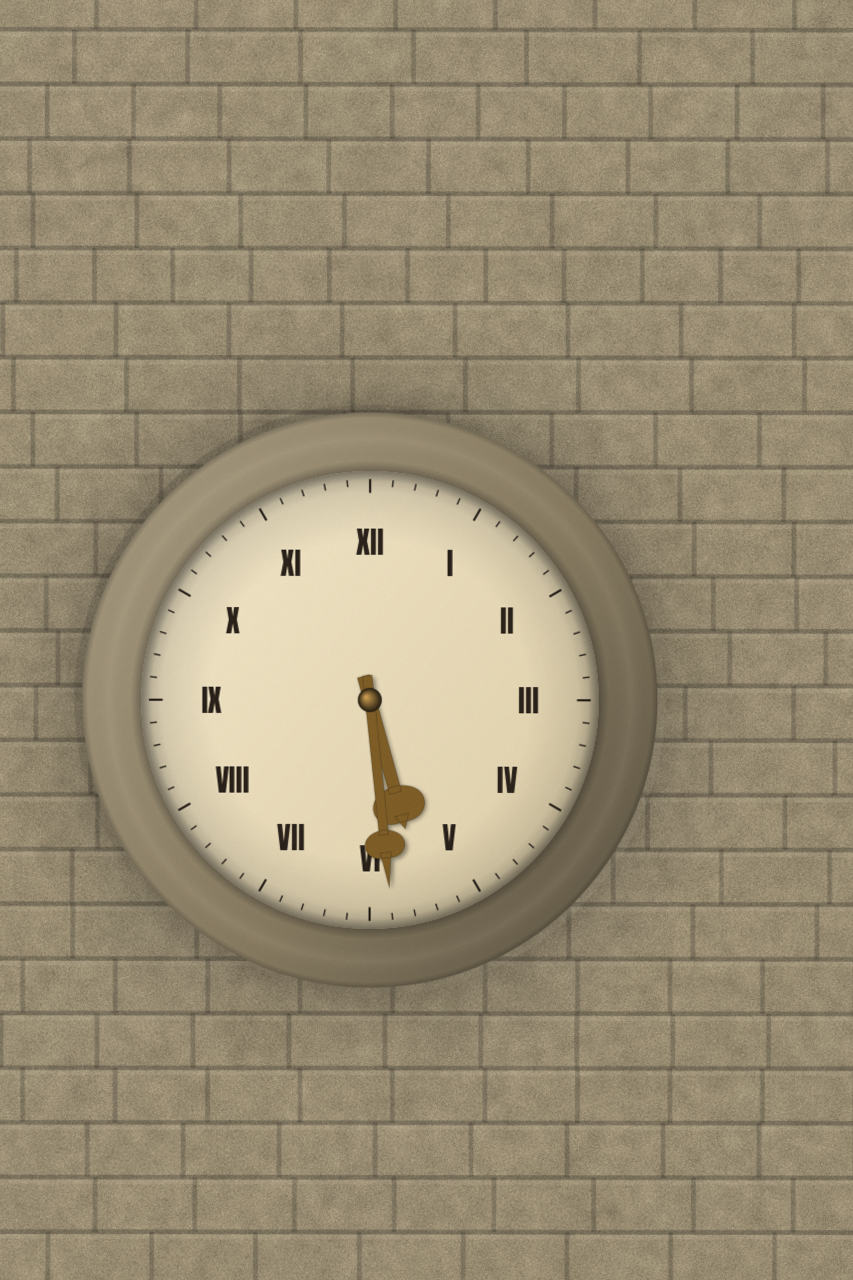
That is 5.29
